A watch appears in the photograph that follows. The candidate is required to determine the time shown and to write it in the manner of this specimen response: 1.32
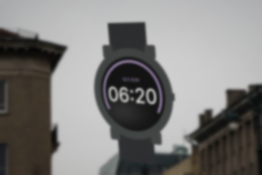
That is 6.20
